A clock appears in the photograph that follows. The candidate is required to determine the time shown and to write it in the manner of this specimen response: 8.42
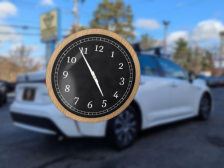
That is 4.54
